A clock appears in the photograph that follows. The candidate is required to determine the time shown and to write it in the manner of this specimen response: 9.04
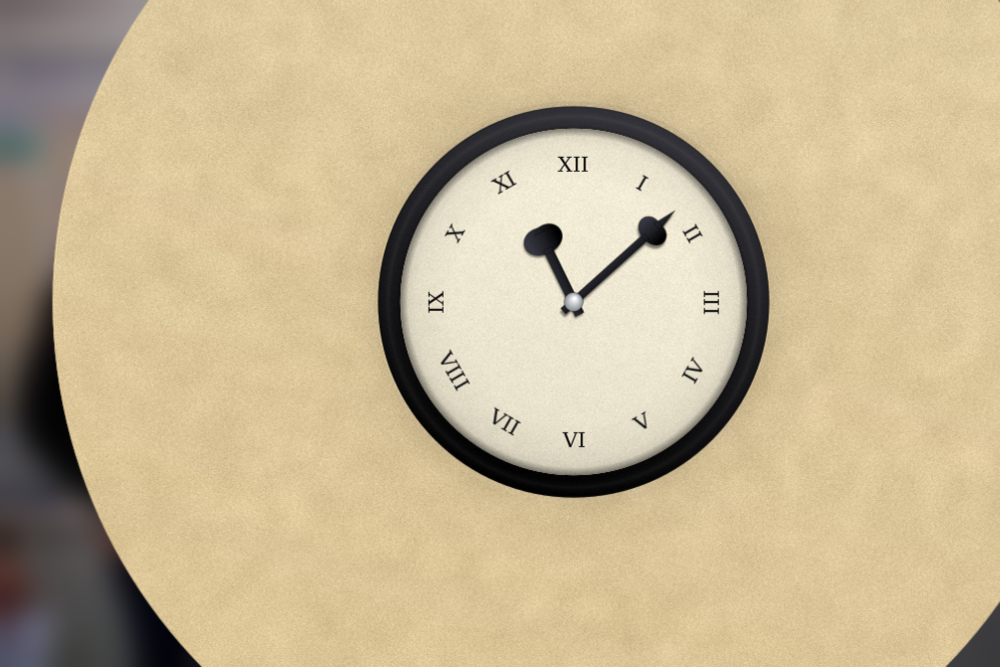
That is 11.08
